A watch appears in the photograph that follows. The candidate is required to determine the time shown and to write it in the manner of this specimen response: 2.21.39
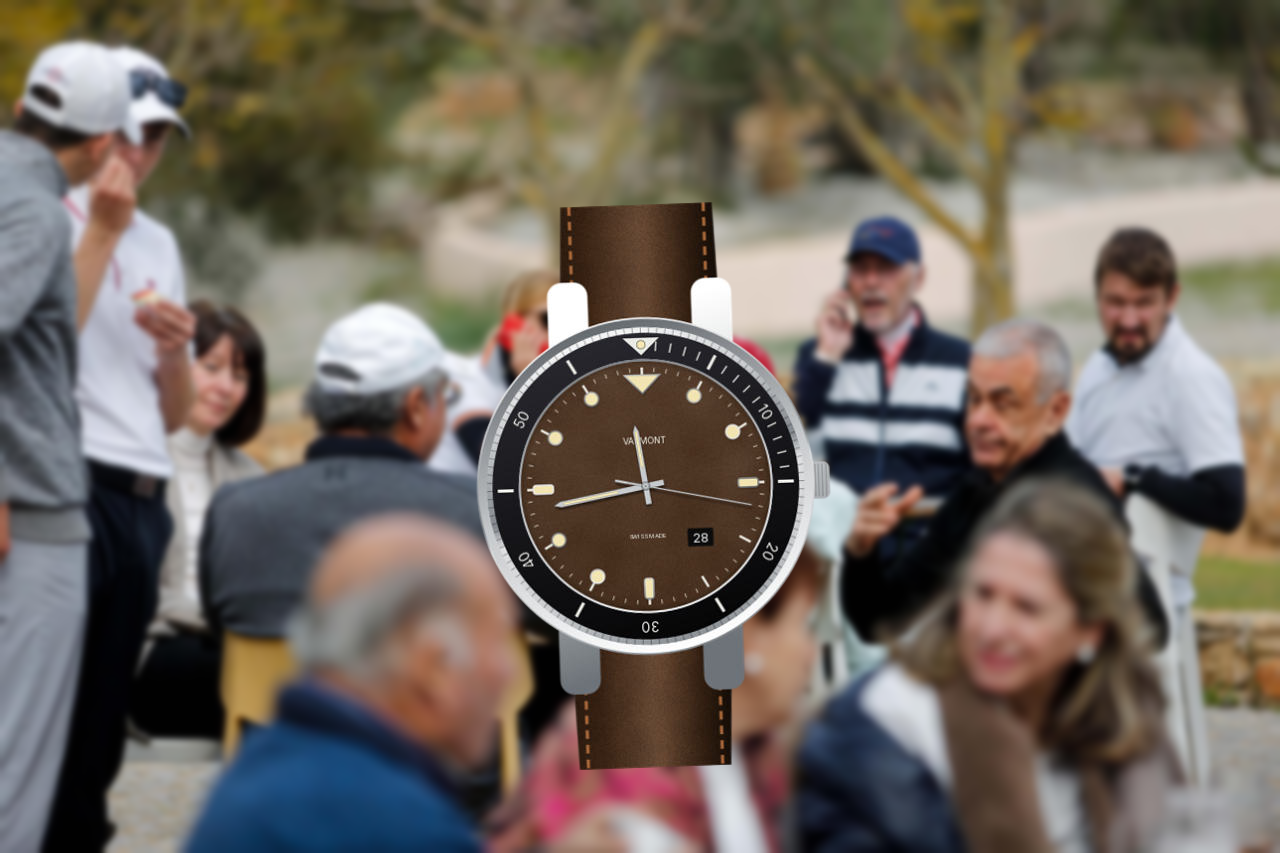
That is 11.43.17
